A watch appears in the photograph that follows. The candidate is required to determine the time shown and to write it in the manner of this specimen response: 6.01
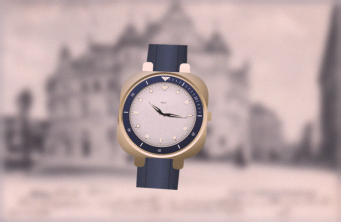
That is 10.16
